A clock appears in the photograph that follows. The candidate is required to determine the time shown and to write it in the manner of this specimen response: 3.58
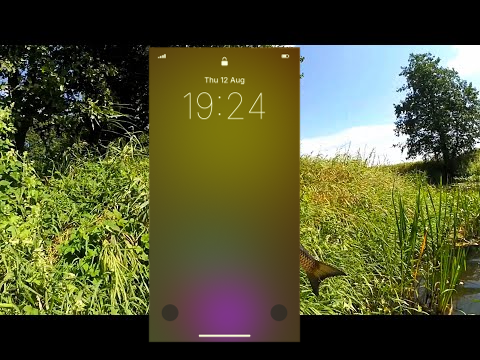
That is 19.24
